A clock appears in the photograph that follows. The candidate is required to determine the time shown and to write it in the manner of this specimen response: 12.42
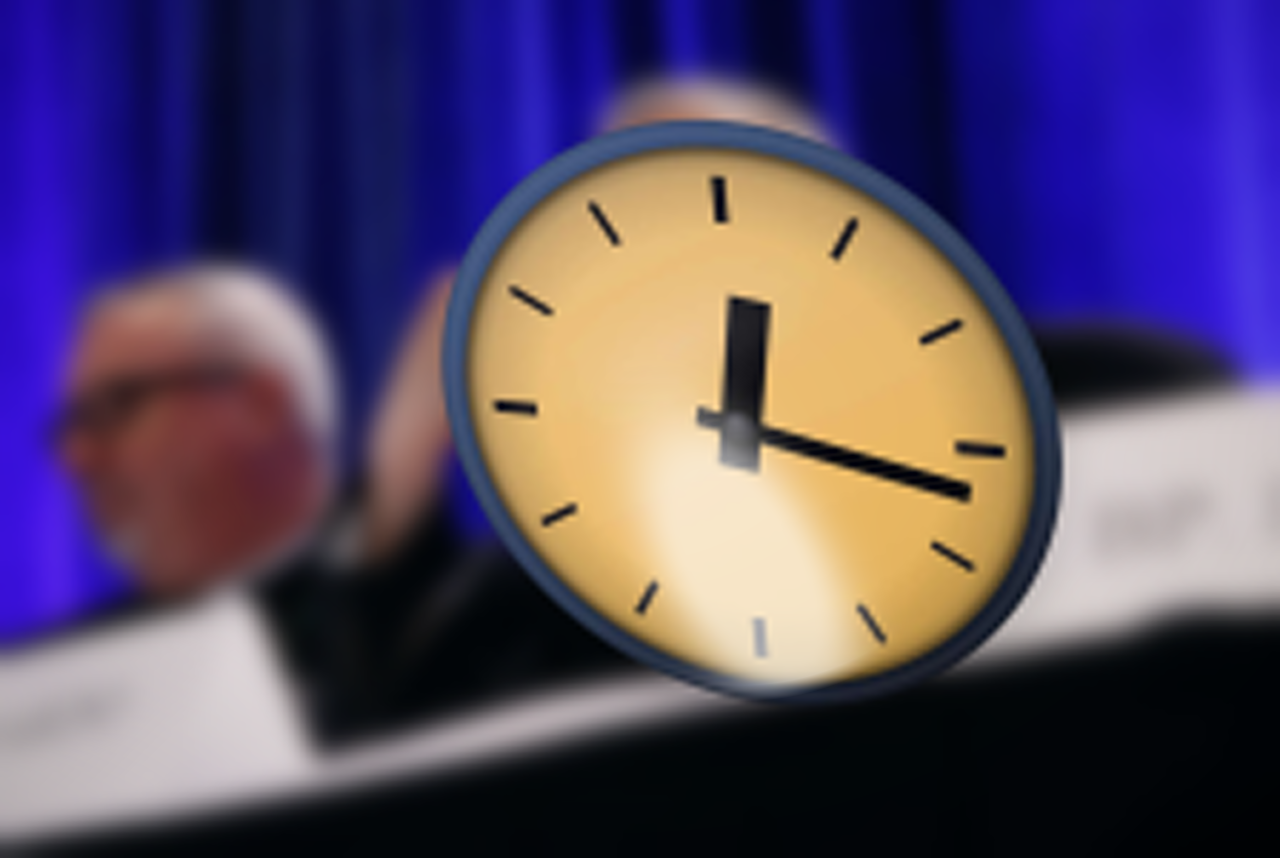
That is 12.17
